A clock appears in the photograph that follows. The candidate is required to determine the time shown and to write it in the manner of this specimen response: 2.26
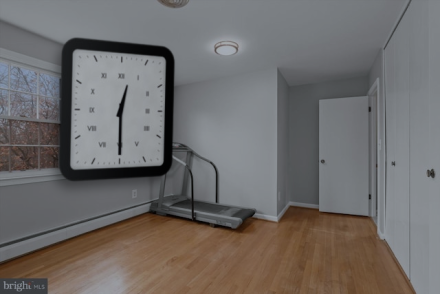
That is 12.30
